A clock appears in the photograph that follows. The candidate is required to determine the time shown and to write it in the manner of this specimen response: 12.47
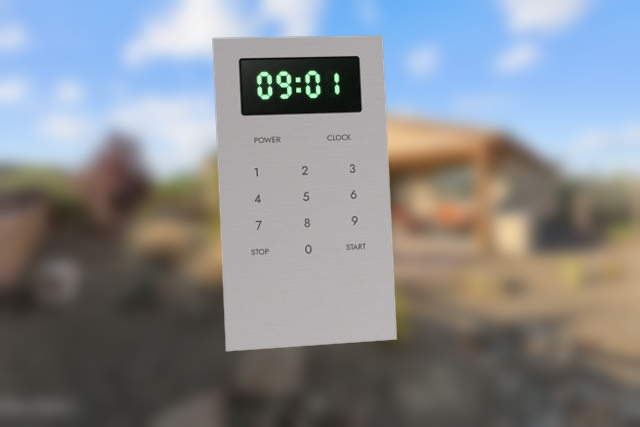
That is 9.01
